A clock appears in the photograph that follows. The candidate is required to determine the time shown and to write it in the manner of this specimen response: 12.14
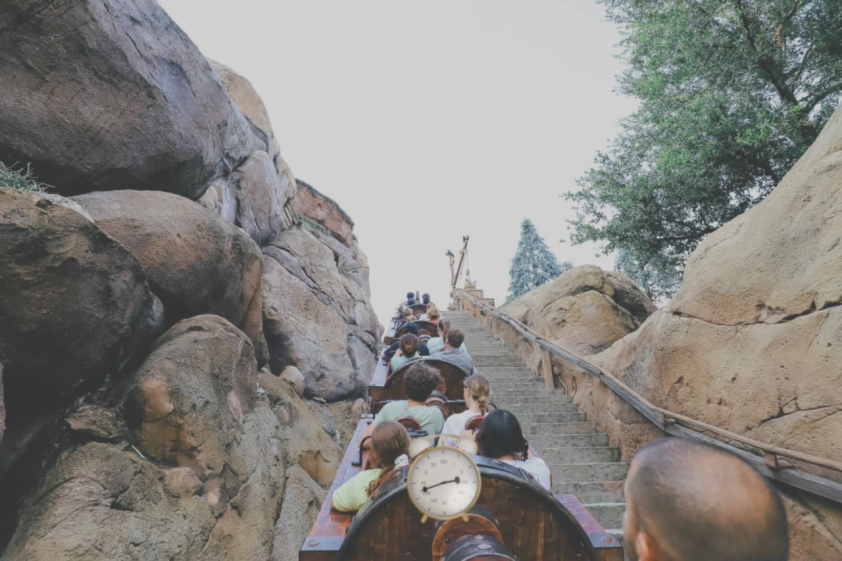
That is 2.42
